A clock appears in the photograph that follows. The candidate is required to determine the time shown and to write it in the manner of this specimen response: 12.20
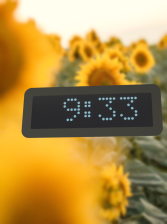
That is 9.33
